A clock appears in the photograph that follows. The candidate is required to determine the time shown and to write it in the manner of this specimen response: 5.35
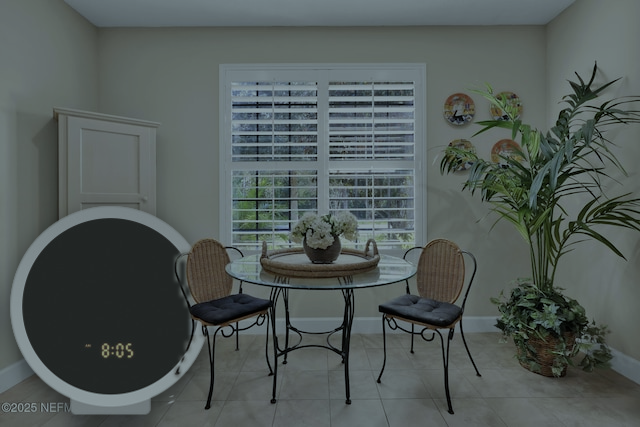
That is 8.05
